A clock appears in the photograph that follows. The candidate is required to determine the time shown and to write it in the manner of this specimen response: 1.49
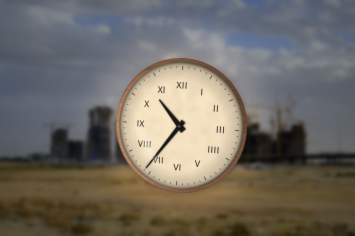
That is 10.36
